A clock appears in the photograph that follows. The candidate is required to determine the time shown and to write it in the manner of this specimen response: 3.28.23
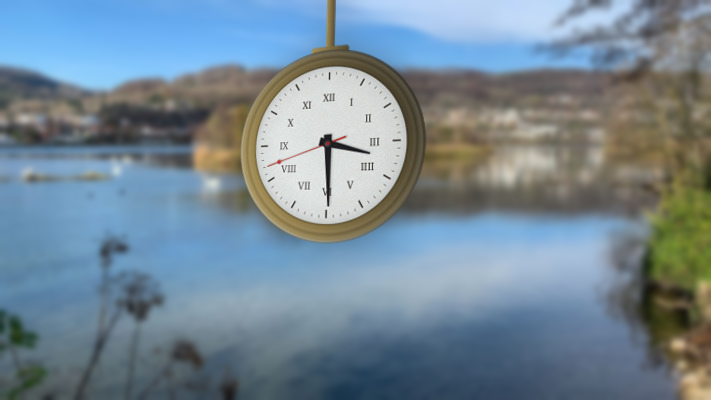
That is 3.29.42
